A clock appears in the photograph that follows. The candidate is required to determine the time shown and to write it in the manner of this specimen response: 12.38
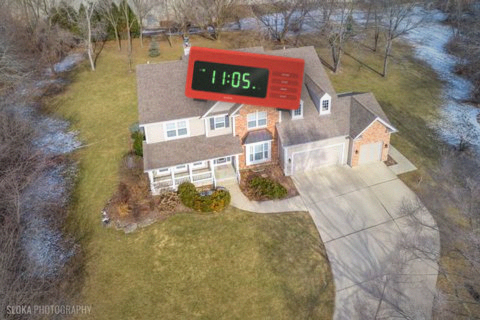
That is 11.05
